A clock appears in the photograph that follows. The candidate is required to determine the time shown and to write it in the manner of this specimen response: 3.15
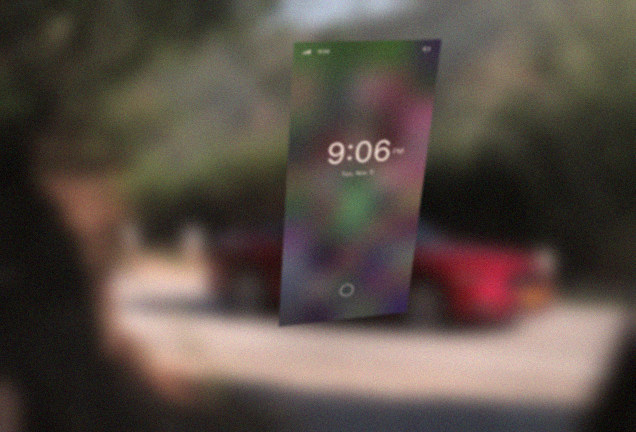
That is 9.06
